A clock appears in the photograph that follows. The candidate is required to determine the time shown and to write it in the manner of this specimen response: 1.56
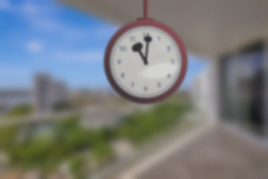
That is 11.01
